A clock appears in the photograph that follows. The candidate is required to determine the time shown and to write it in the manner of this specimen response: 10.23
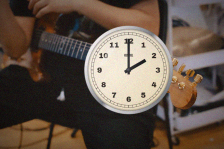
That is 2.00
